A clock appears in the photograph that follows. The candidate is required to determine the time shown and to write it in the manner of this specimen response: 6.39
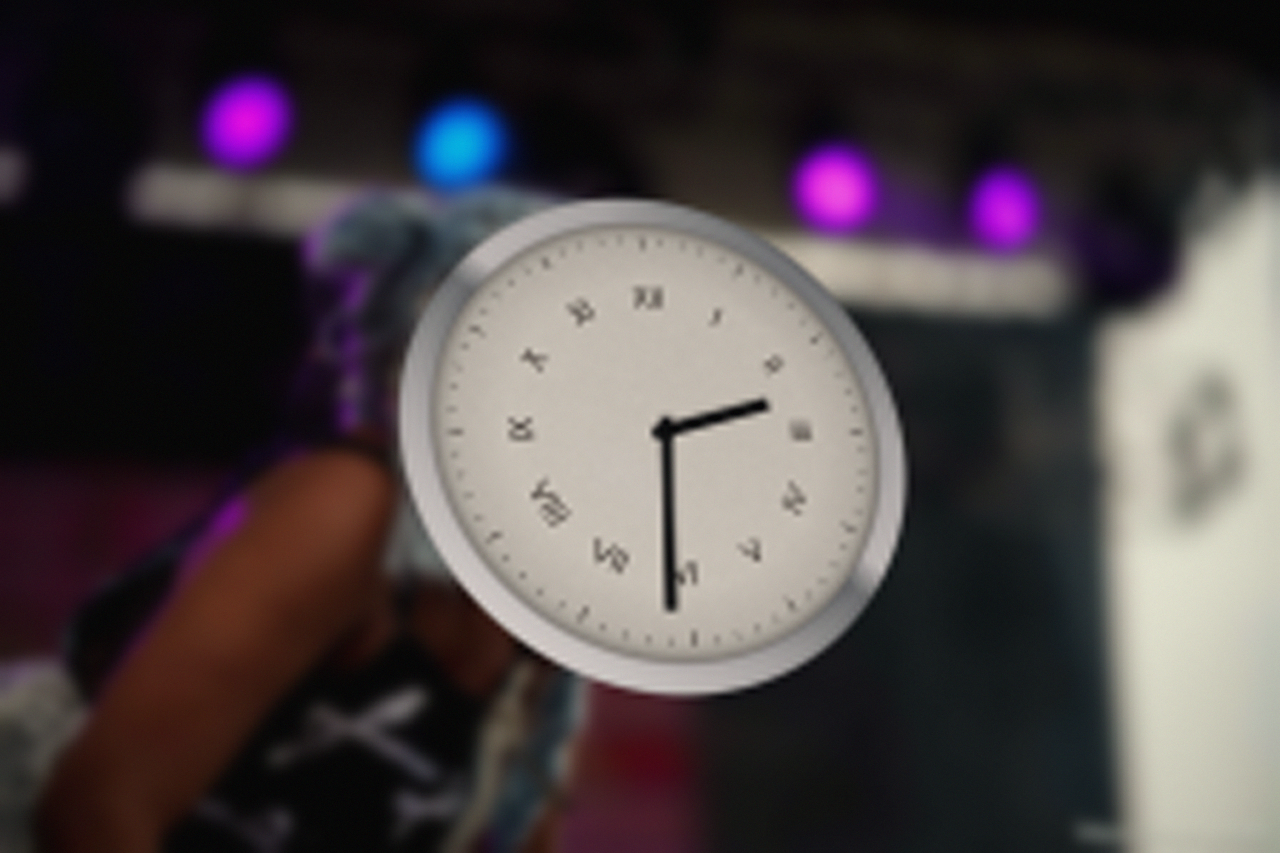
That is 2.31
